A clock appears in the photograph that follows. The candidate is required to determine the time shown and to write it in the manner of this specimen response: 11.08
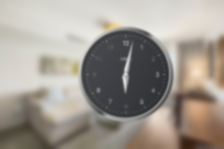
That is 6.02
